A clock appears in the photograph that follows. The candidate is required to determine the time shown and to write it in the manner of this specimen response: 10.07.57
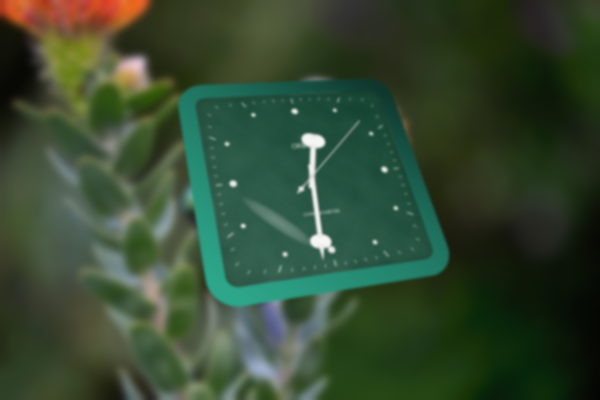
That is 12.31.08
